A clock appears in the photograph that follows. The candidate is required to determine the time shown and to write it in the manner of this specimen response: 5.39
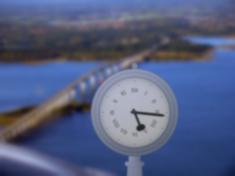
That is 5.16
